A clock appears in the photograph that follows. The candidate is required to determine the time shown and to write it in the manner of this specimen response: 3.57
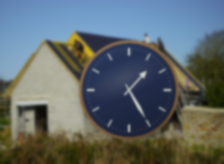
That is 1.25
